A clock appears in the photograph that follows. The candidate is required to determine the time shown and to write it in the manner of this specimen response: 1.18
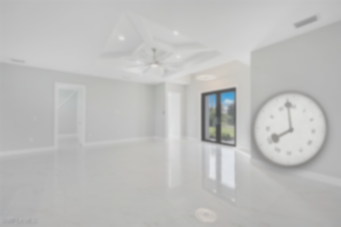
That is 7.58
